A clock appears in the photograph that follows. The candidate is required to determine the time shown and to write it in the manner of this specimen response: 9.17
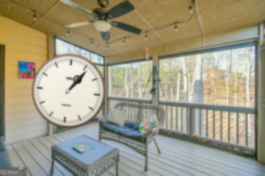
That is 1.06
